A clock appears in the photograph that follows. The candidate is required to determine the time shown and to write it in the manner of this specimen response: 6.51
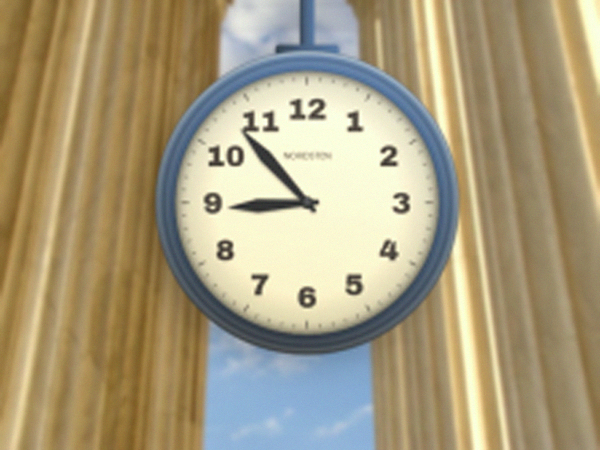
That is 8.53
